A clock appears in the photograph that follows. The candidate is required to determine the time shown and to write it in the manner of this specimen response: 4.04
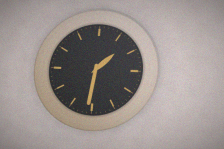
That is 1.31
